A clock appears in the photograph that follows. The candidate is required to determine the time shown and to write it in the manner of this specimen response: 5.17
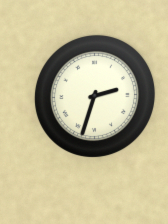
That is 2.33
